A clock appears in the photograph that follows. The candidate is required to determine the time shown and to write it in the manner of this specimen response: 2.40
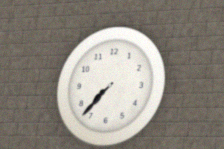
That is 7.37
